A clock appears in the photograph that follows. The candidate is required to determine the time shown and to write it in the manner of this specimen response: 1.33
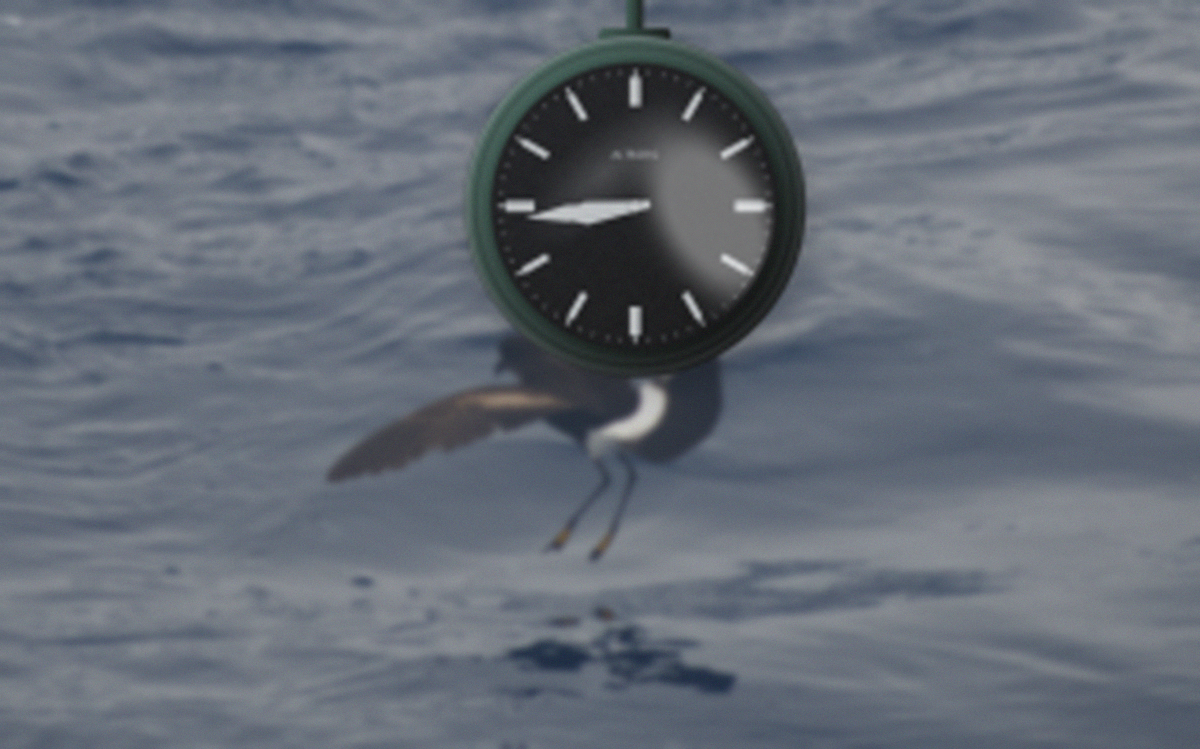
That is 8.44
